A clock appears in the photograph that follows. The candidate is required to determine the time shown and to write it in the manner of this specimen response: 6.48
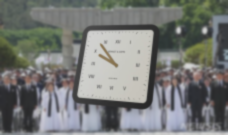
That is 9.53
